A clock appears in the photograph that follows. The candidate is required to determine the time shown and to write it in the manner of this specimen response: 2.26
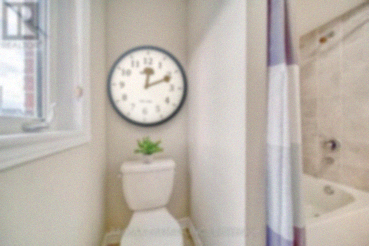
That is 12.11
